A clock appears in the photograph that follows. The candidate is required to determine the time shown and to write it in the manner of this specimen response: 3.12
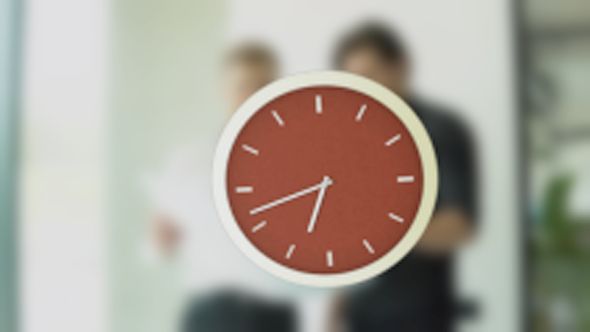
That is 6.42
